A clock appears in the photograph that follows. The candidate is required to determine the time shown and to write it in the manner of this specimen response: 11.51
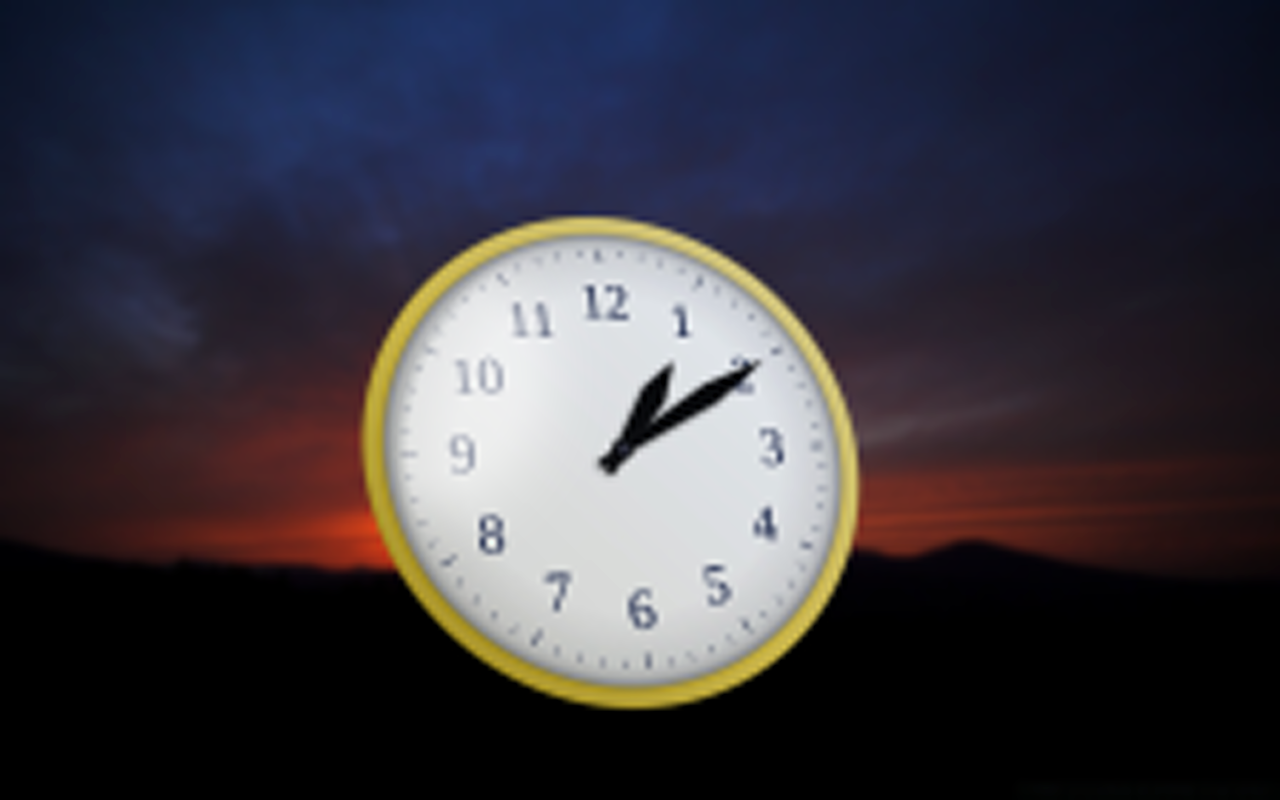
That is 1.10
